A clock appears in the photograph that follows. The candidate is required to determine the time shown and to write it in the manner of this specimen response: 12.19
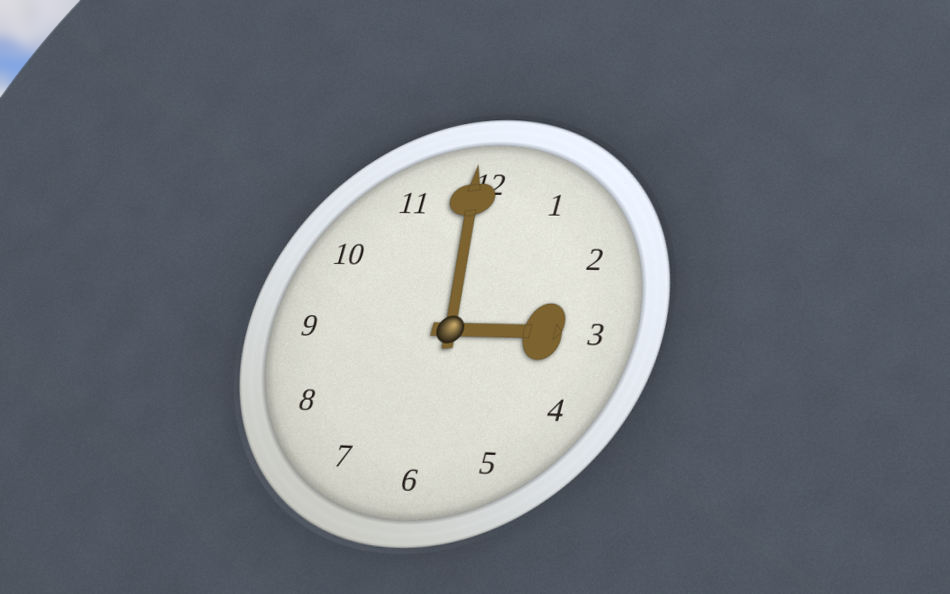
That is 2.59
